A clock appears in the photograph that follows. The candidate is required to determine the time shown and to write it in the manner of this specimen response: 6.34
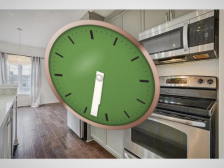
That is 6.33
